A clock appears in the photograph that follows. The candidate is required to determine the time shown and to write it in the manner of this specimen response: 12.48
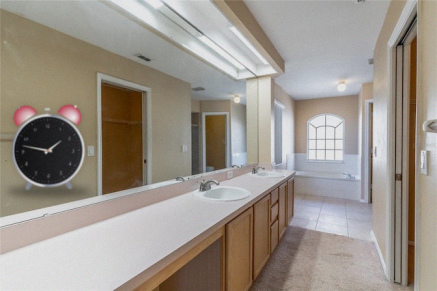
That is 1.47
